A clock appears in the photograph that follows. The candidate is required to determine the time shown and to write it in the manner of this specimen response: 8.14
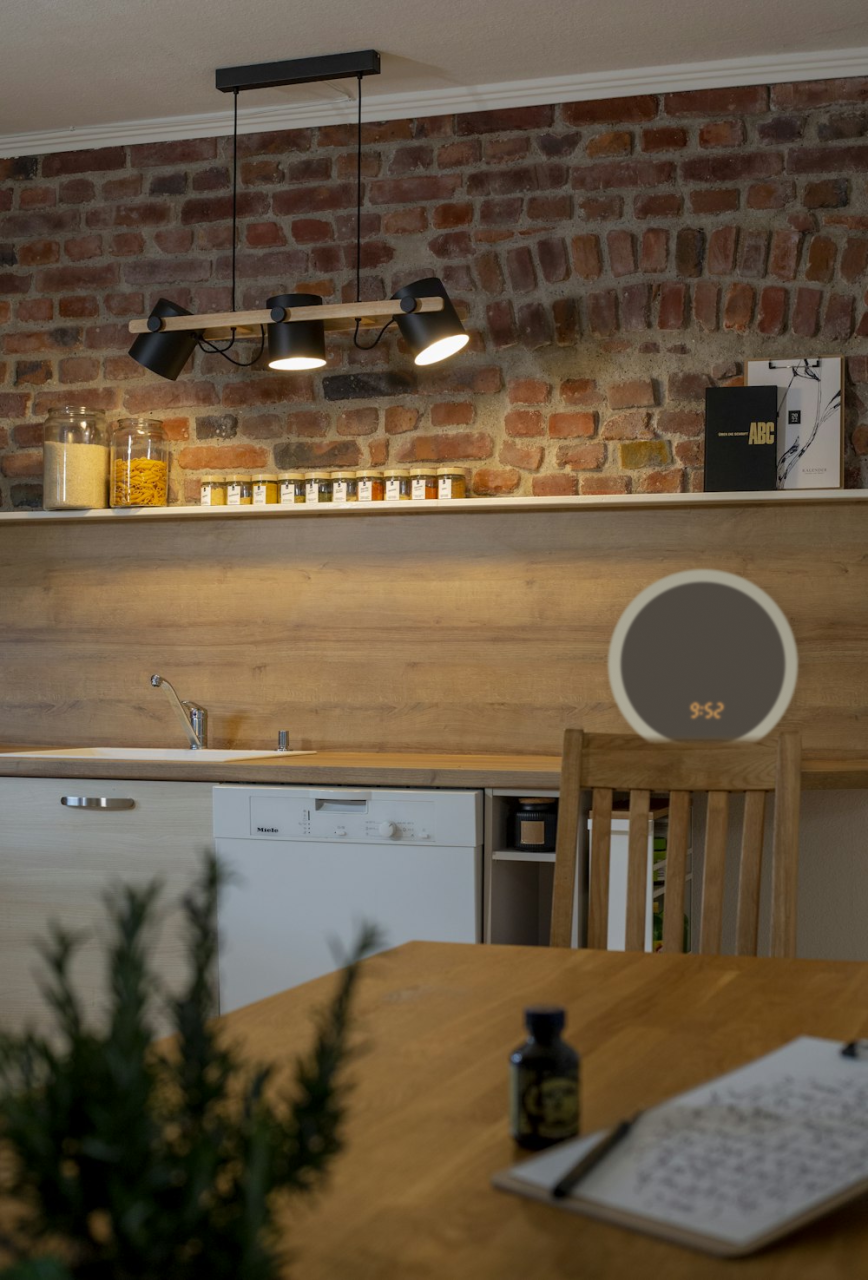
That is 9.52
